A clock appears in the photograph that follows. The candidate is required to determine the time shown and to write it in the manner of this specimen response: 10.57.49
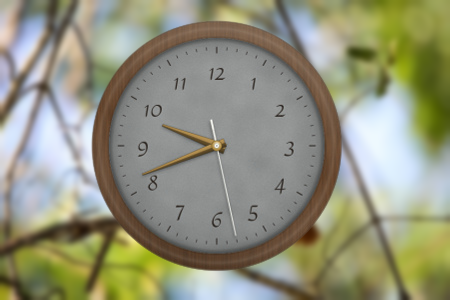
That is 9.41.28
